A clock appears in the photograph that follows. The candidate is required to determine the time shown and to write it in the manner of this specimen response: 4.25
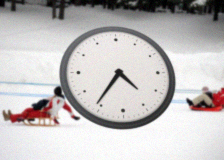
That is 4.36
